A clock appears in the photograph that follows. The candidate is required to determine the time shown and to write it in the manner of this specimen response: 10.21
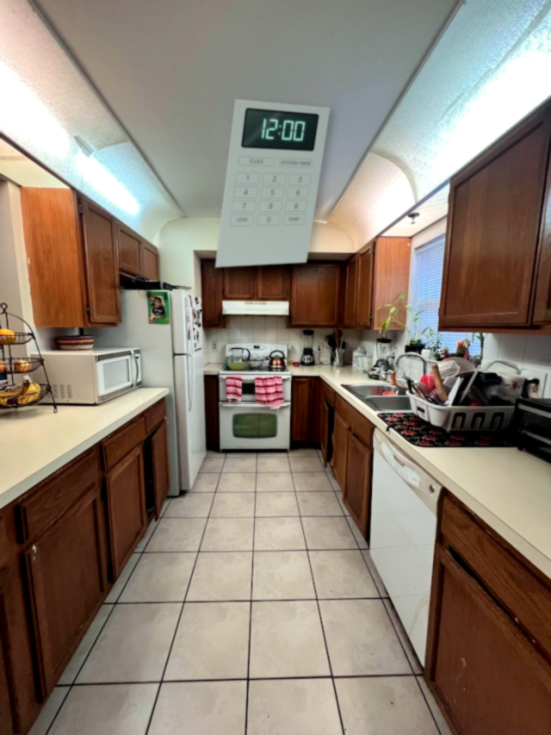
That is 12.00
